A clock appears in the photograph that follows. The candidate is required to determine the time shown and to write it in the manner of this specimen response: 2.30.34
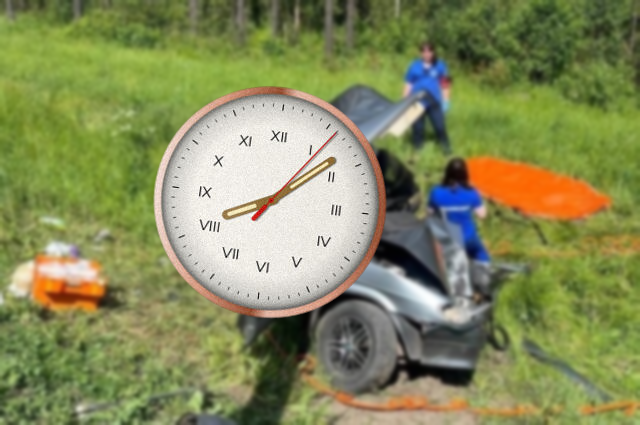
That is 8.08.06
